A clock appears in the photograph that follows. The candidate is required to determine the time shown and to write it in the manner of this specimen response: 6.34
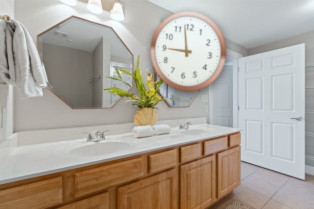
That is 8.58
